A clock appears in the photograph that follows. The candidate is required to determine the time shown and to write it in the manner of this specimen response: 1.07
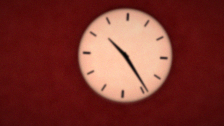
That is 10.24
